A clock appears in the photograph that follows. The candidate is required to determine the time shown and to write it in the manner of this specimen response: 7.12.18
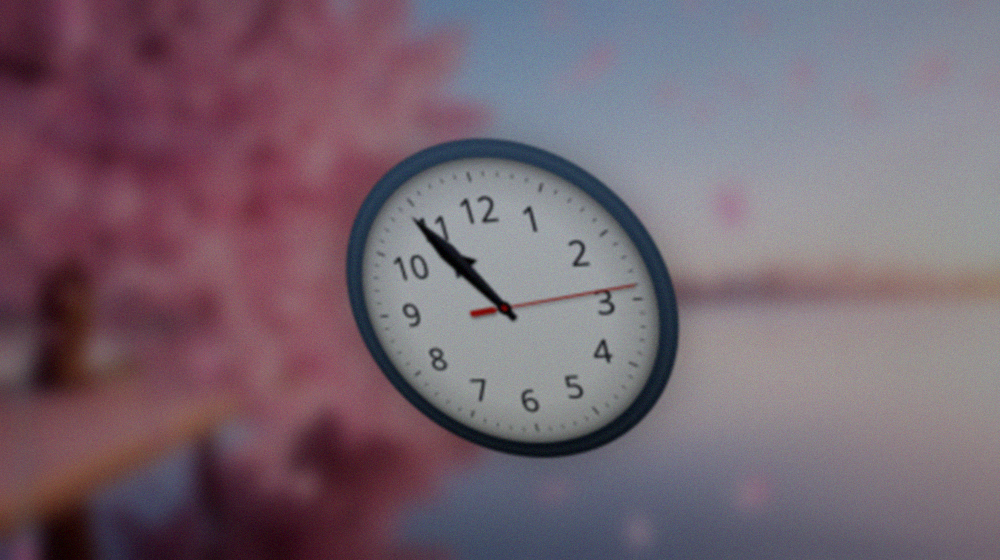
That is 10.54.14
